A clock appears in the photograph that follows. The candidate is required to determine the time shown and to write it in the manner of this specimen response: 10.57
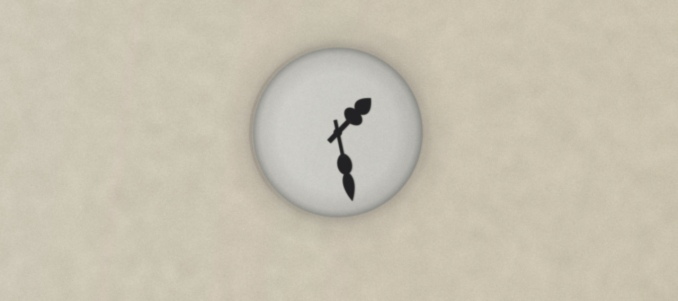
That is 1.28
